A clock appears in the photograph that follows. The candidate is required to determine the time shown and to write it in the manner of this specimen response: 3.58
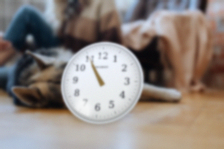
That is 10.55
